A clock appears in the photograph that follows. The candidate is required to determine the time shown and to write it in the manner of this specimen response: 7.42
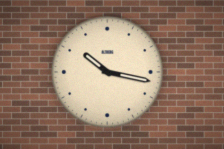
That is 10.17
